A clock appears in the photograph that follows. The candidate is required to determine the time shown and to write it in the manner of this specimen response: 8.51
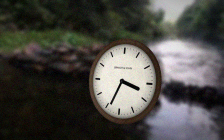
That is 3.34
